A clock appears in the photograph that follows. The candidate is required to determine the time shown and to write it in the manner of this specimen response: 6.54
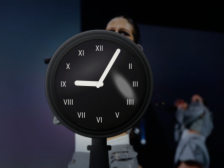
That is 9.05
